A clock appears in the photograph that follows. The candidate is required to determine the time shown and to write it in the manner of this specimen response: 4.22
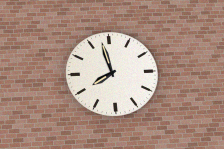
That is 7.58
